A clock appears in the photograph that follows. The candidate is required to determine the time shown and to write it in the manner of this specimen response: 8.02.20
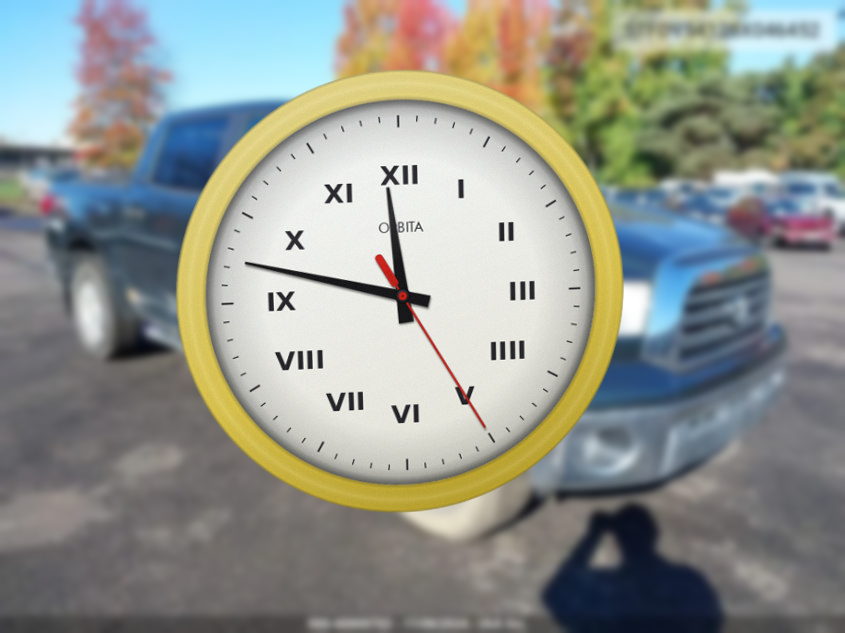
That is 11.47.25
